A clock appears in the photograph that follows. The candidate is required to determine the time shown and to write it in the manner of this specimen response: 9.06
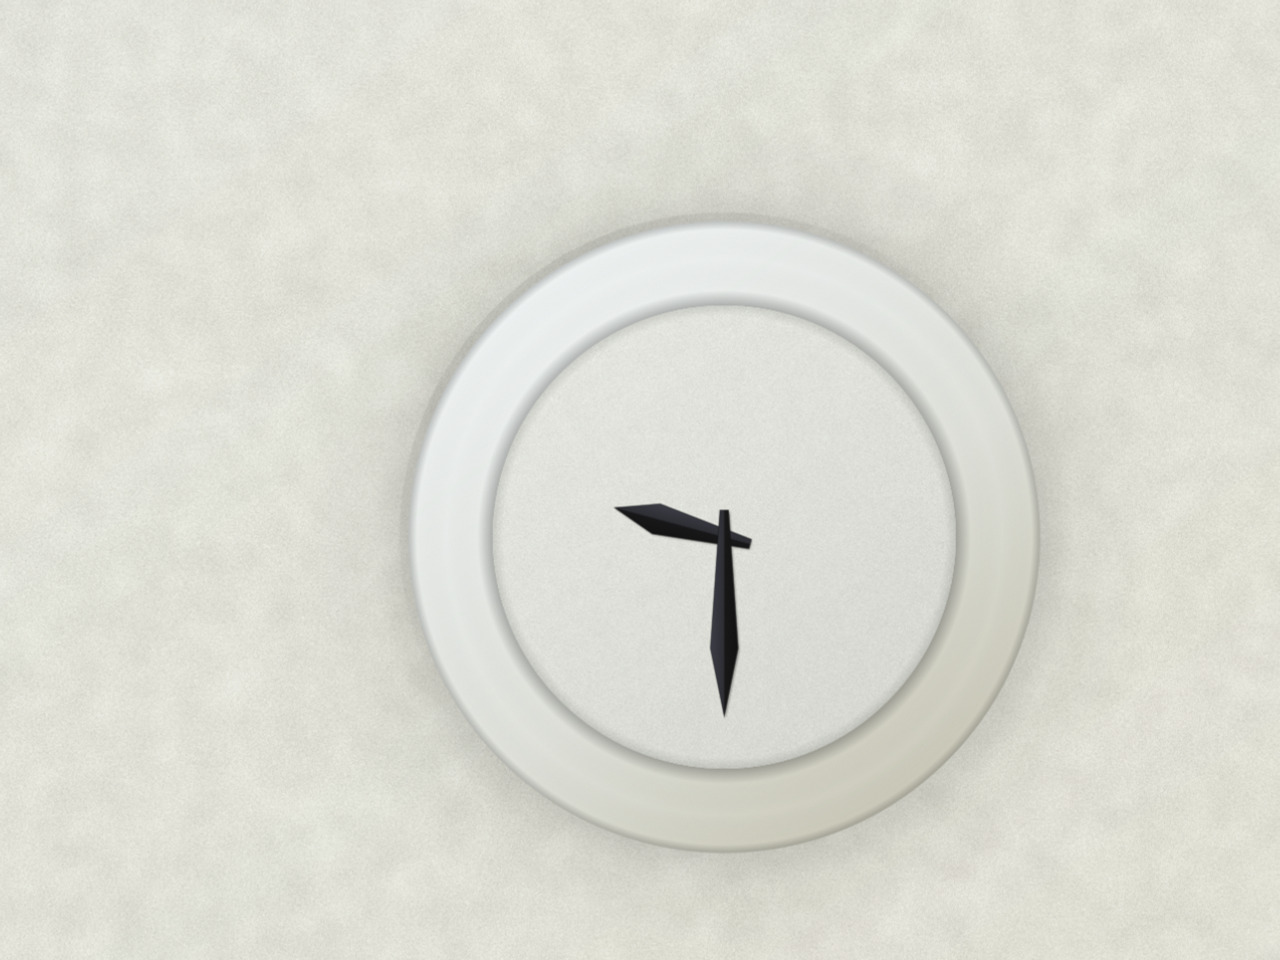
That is 9.30
